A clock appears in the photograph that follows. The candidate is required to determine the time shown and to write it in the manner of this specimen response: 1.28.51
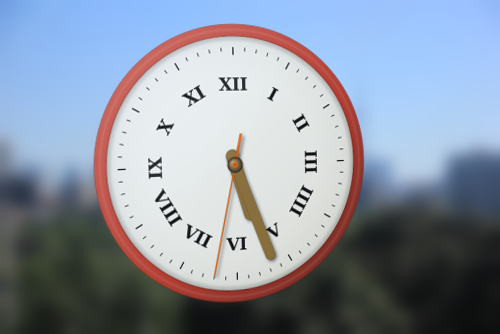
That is 5.26.32
